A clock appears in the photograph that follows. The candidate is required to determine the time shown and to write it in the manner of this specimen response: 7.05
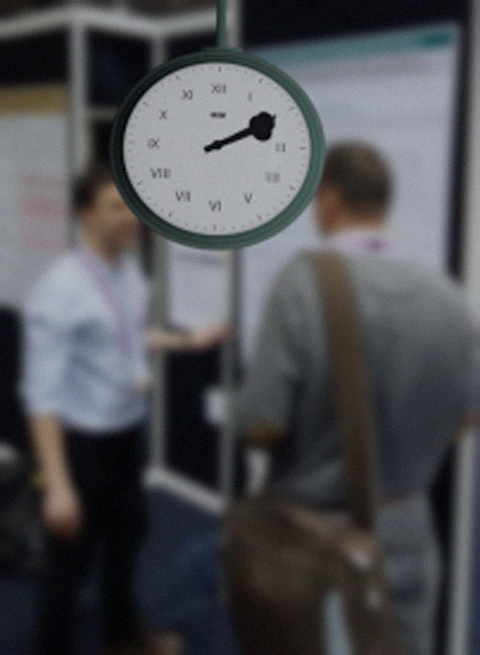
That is 2.10
